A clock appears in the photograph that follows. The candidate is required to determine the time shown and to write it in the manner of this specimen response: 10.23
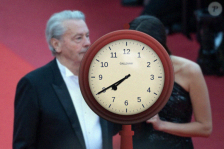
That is 7.40
